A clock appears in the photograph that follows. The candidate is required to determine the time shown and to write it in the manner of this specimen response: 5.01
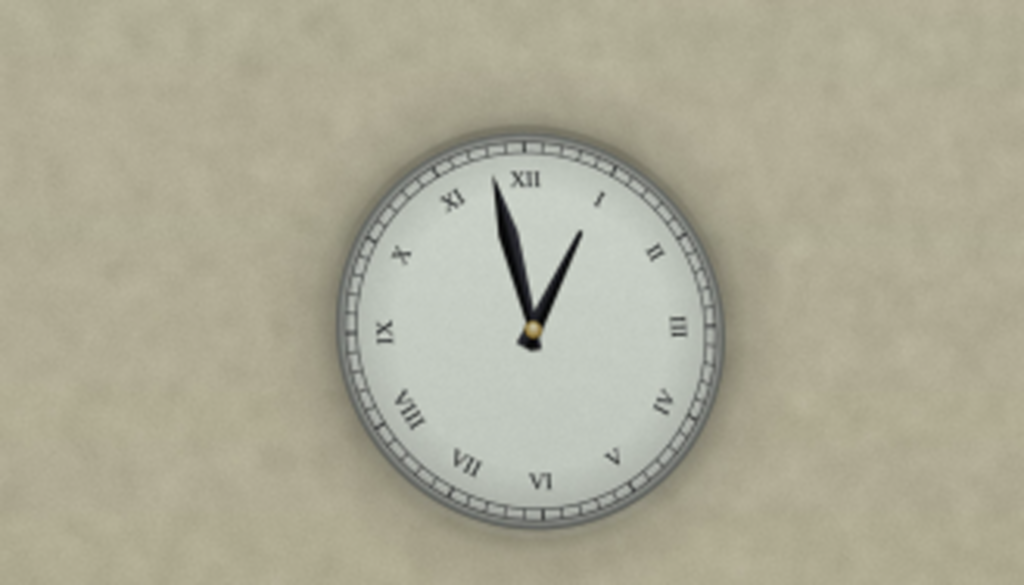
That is 12.58
